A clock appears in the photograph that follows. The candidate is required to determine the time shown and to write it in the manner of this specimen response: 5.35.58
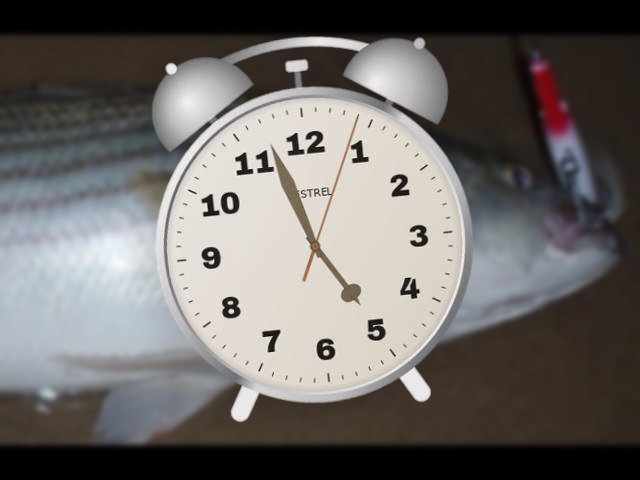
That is 4.57.04
